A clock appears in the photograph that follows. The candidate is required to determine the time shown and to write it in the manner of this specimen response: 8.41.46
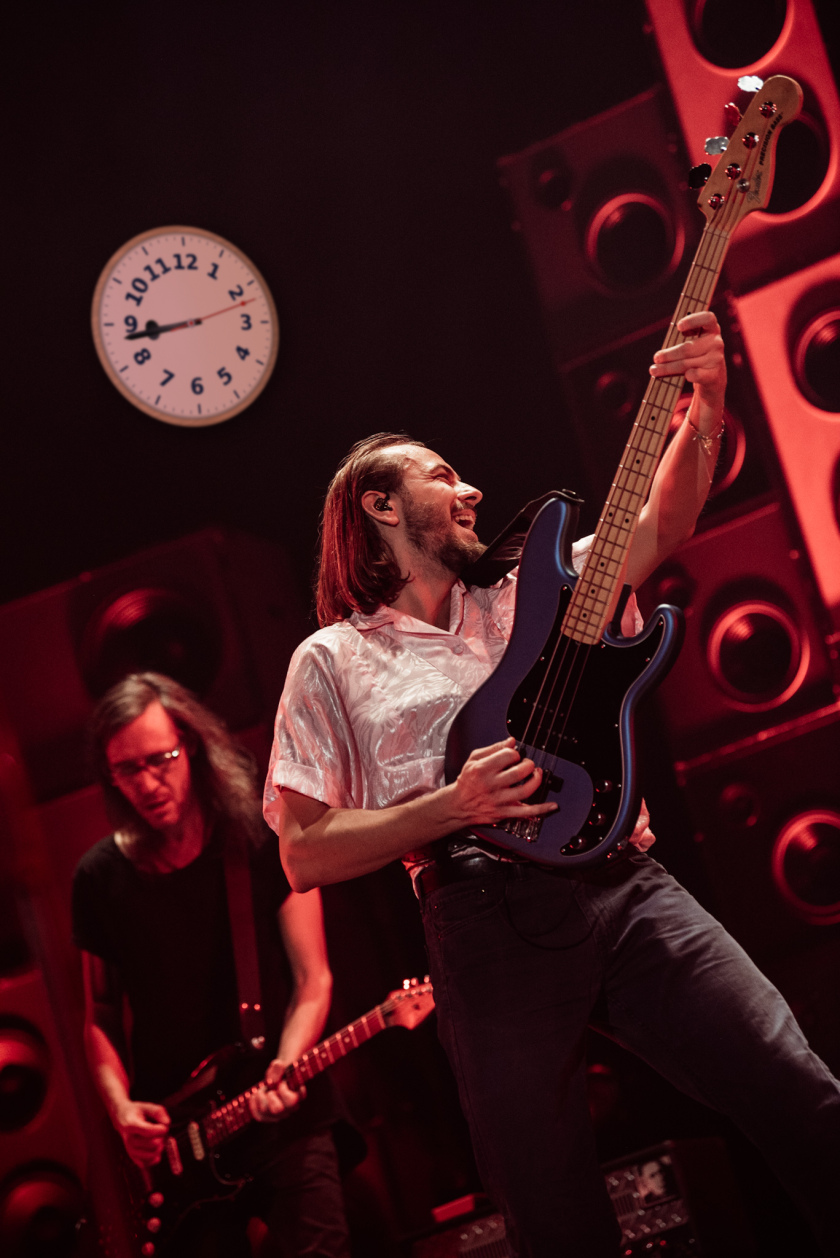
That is 8.43.12
